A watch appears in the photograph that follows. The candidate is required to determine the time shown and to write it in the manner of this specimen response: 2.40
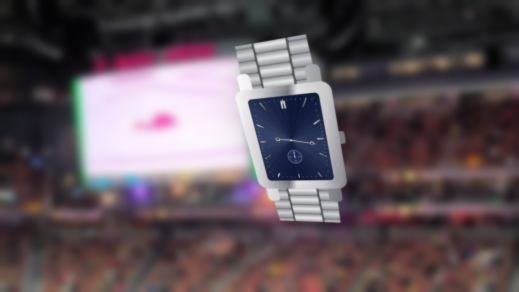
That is 9.17
